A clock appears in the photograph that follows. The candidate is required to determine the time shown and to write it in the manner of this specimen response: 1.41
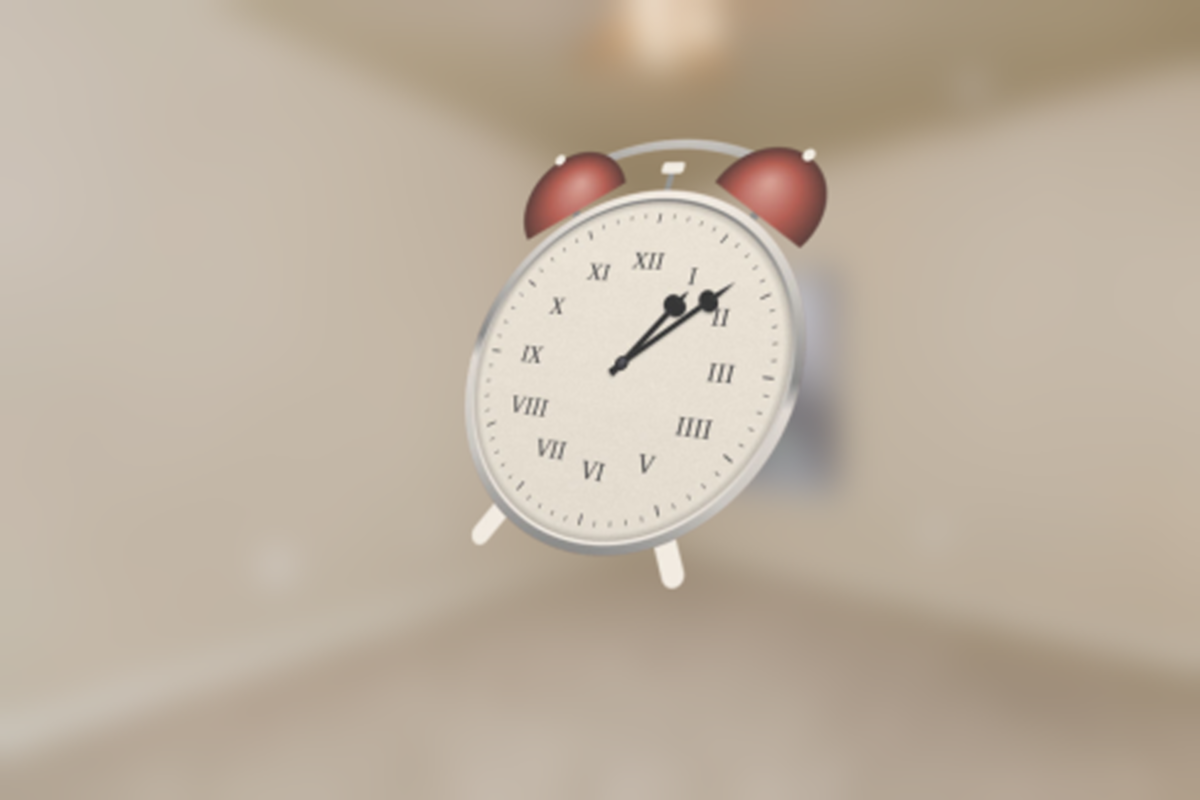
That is 1.08
